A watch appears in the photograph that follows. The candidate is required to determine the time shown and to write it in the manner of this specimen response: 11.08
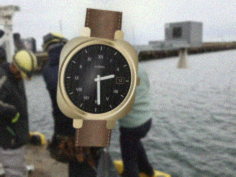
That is 2.29
